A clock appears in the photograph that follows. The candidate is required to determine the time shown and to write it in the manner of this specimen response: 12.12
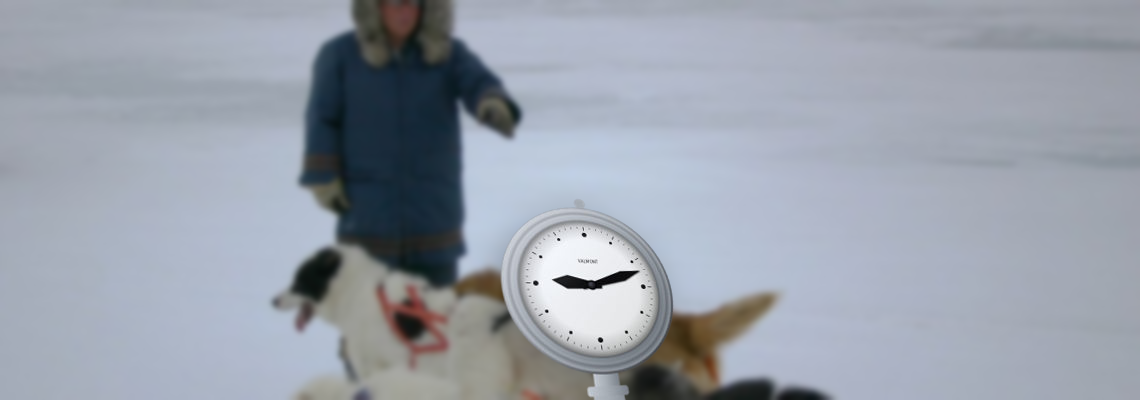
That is 9.12
